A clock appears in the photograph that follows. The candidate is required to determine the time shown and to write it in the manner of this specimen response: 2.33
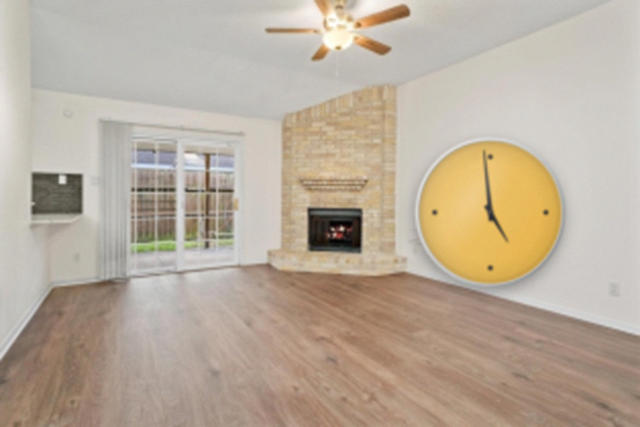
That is 4.59
